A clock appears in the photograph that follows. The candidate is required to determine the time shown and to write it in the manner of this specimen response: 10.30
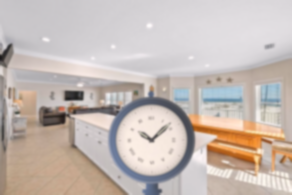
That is 10.08
